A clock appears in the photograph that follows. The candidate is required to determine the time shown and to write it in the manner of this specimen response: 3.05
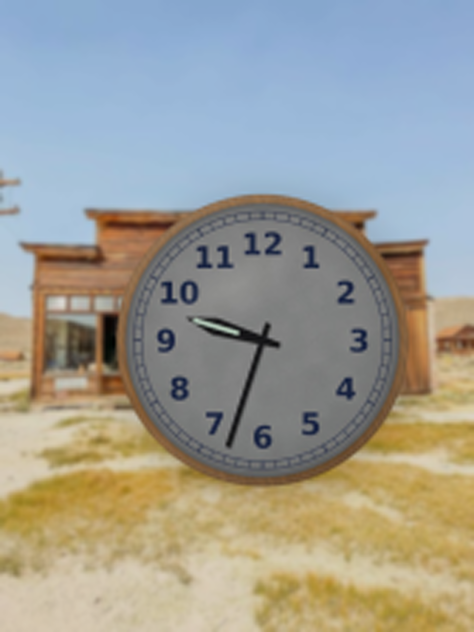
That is 9.33
